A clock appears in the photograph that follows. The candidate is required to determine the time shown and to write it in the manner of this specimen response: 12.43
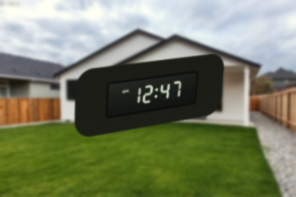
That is 12.47
